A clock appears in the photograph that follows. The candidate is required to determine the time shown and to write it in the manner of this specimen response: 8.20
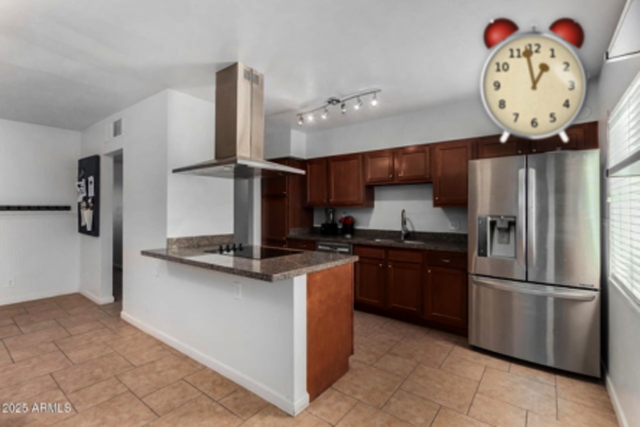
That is 12.58
